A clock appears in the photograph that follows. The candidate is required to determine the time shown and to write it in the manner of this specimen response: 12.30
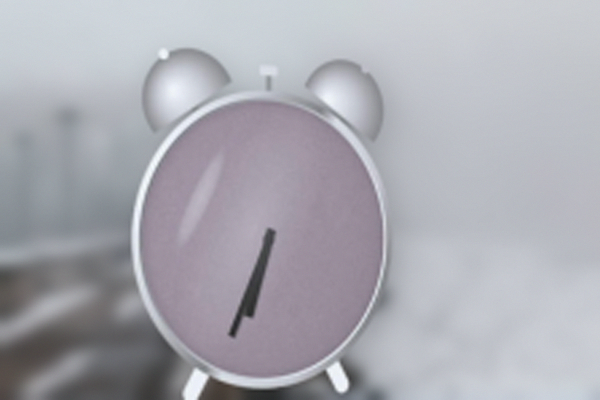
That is 6.34
